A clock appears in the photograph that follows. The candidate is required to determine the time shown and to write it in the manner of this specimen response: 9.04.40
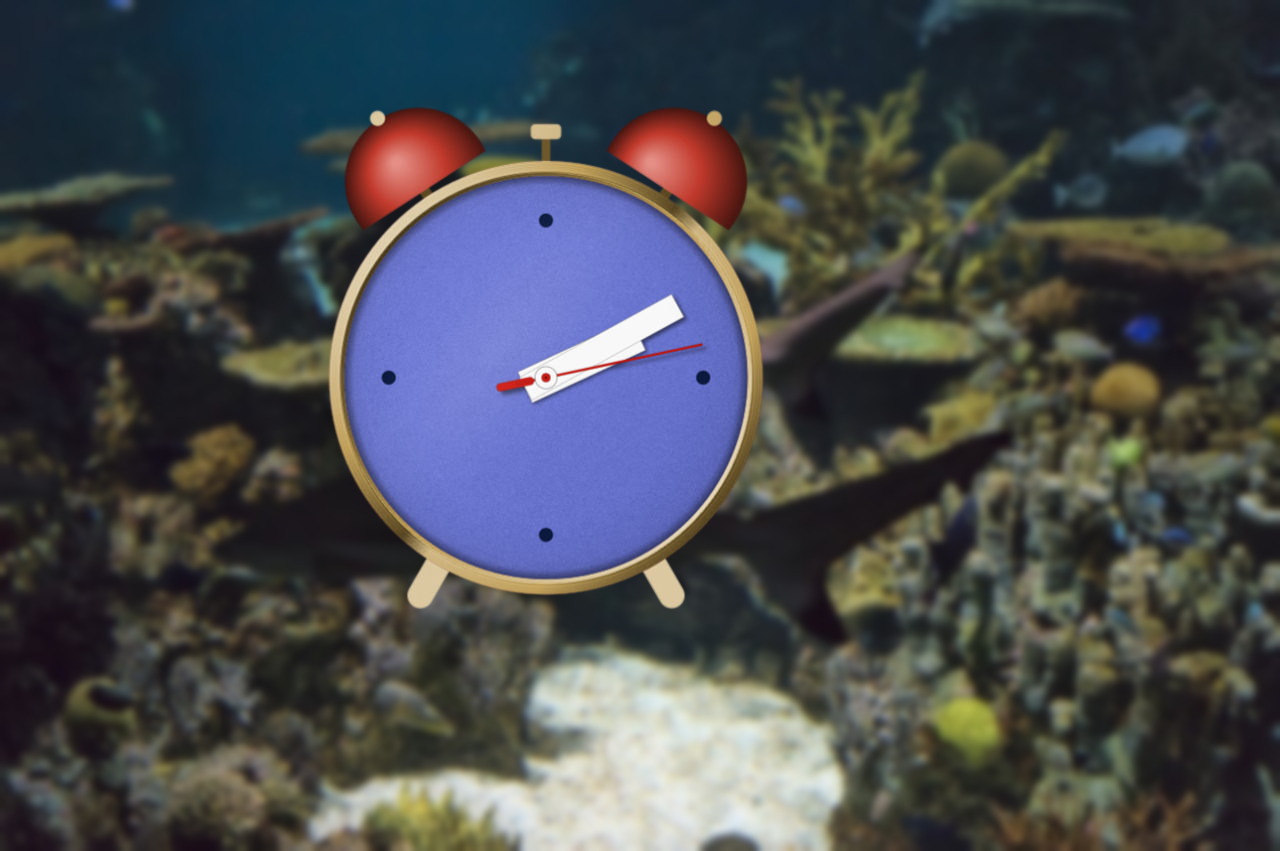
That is 2.10.13
